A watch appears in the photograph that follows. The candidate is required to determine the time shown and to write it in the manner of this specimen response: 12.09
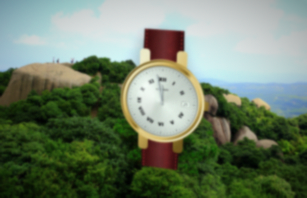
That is 11.58
